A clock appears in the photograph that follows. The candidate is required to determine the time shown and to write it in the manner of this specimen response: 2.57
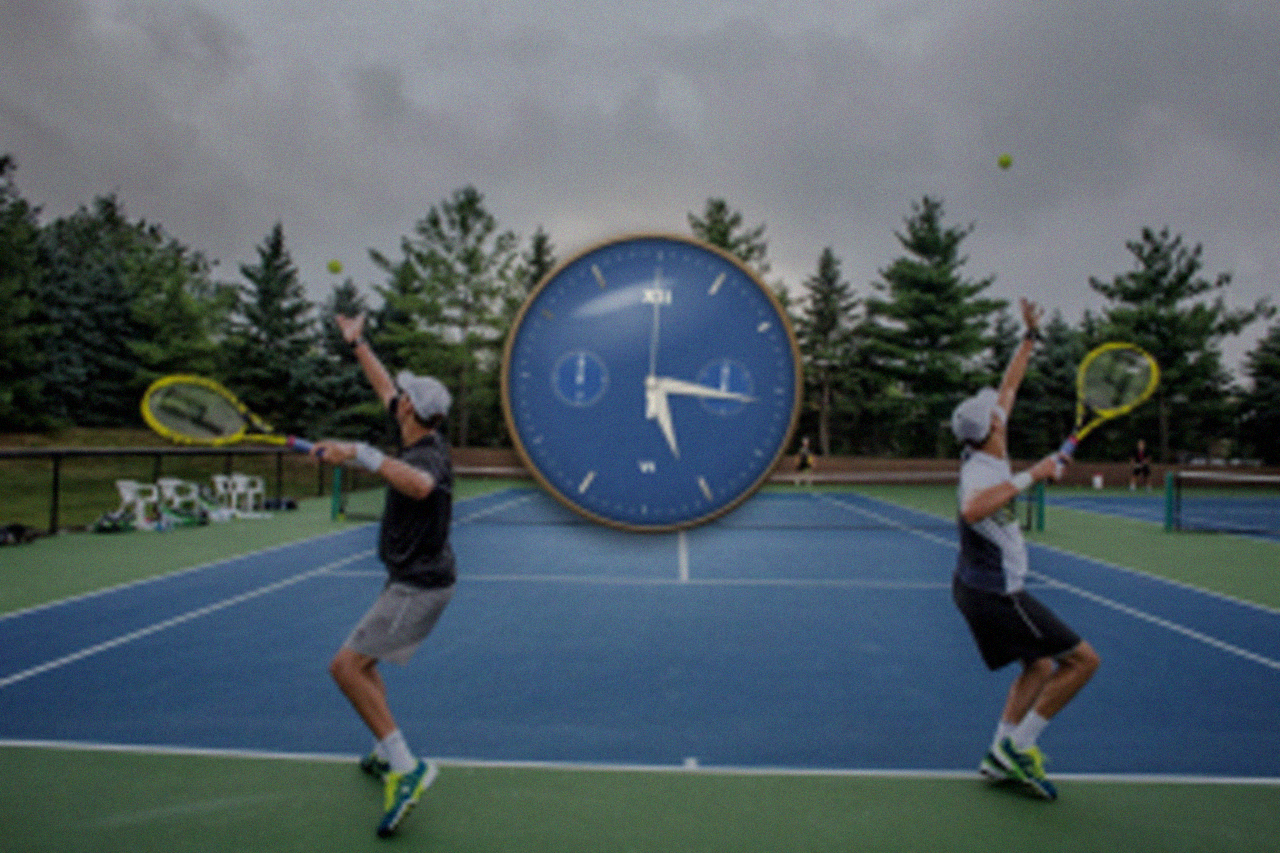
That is 5.16
